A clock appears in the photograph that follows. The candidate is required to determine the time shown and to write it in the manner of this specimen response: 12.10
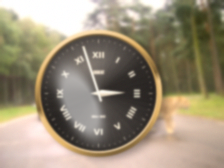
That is 2.57
